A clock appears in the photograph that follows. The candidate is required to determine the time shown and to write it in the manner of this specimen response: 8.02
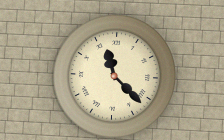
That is 11.22
